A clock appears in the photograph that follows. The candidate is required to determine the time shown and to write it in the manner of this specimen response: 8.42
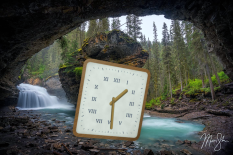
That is 1.29
